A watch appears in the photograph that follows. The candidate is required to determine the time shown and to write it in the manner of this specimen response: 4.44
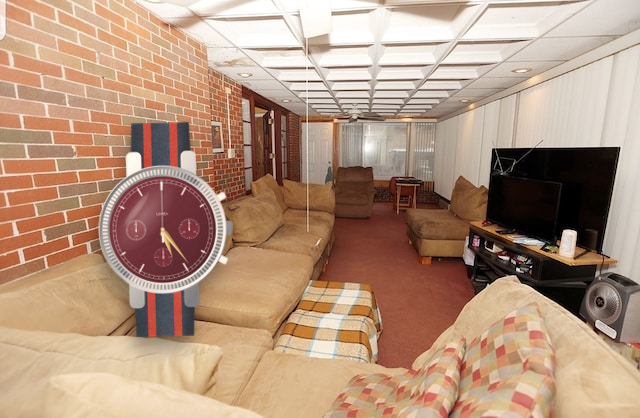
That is 5.24
